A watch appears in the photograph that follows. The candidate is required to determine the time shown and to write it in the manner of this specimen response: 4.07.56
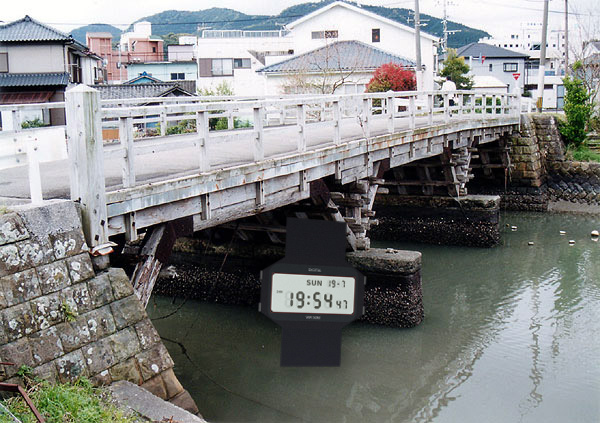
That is 19.54.47
